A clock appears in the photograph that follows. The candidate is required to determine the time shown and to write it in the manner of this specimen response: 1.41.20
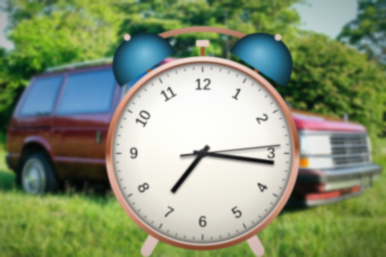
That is 7.16.14
